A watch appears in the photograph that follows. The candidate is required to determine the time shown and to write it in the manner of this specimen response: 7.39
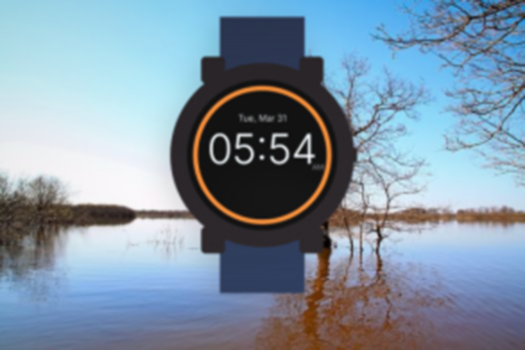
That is 5.54
